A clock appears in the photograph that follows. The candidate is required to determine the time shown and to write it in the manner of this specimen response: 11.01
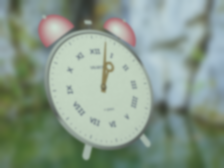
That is 1.03
